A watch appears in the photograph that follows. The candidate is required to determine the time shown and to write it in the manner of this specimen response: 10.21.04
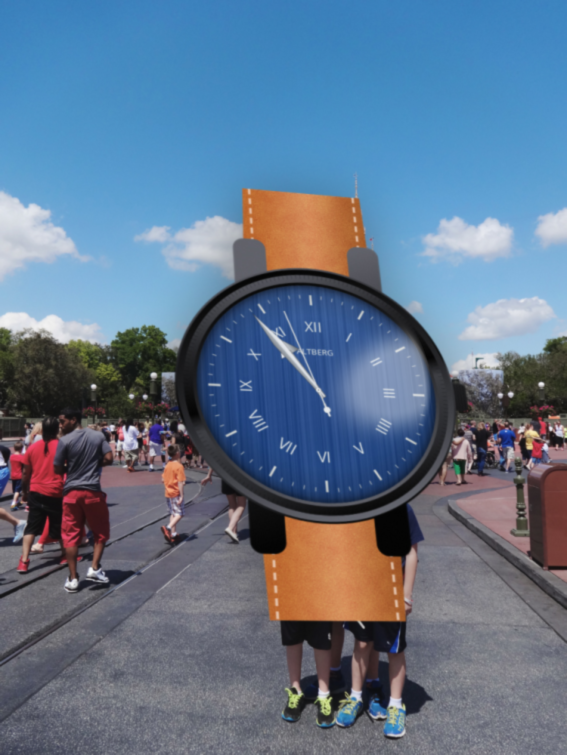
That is 10.53.57
